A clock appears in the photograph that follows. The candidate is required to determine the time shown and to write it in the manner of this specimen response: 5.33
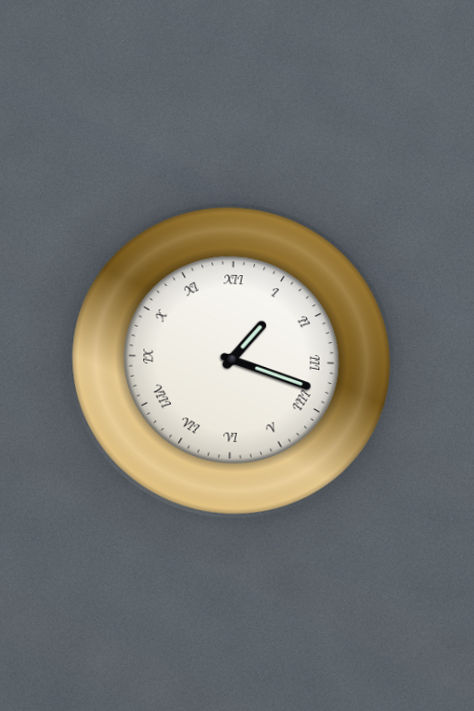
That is 1.18
